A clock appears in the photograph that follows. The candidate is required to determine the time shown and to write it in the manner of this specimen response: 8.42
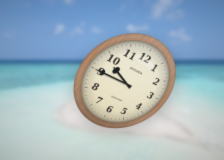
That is 9.45
